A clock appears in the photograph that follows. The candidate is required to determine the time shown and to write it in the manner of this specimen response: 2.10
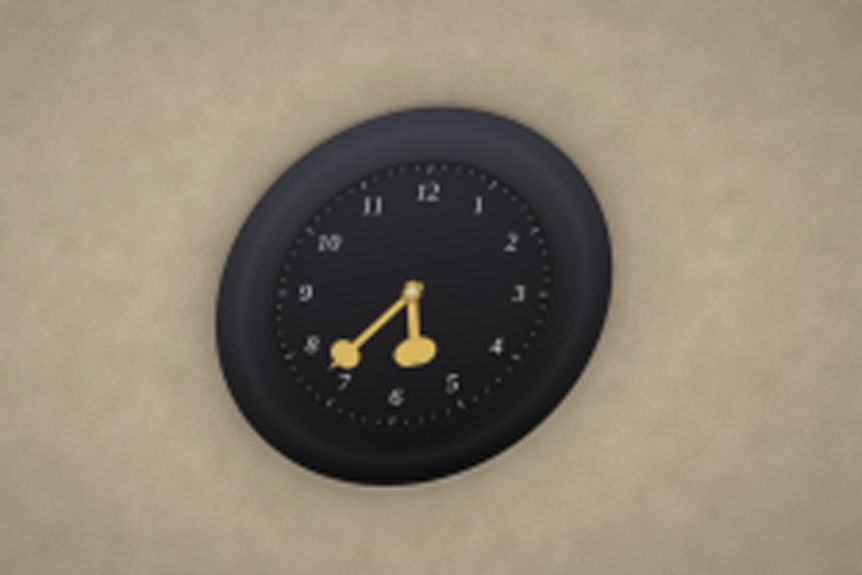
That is 5.37
